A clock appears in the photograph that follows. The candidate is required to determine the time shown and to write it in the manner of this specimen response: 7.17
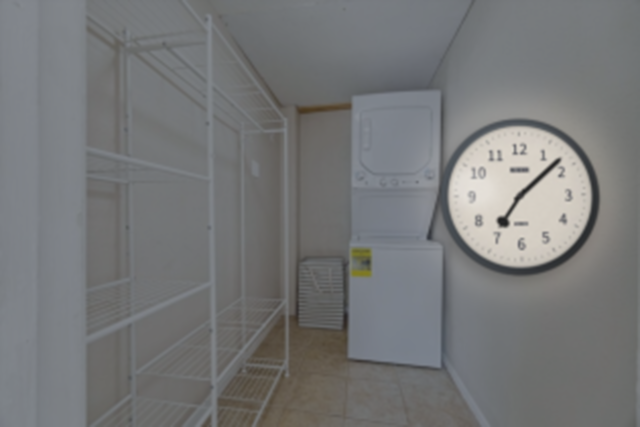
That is 7.08
